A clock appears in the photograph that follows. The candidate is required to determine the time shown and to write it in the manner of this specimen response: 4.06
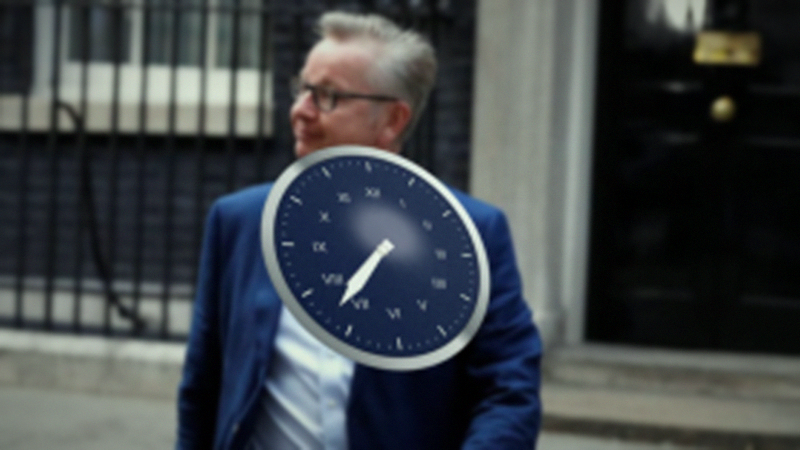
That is 7.37
